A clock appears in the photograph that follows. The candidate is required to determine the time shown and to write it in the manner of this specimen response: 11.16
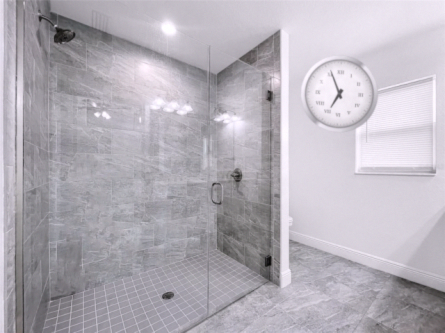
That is 6.56
